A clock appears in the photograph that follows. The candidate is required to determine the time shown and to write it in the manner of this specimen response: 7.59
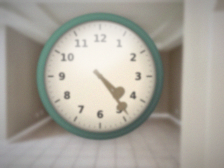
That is 4.24
